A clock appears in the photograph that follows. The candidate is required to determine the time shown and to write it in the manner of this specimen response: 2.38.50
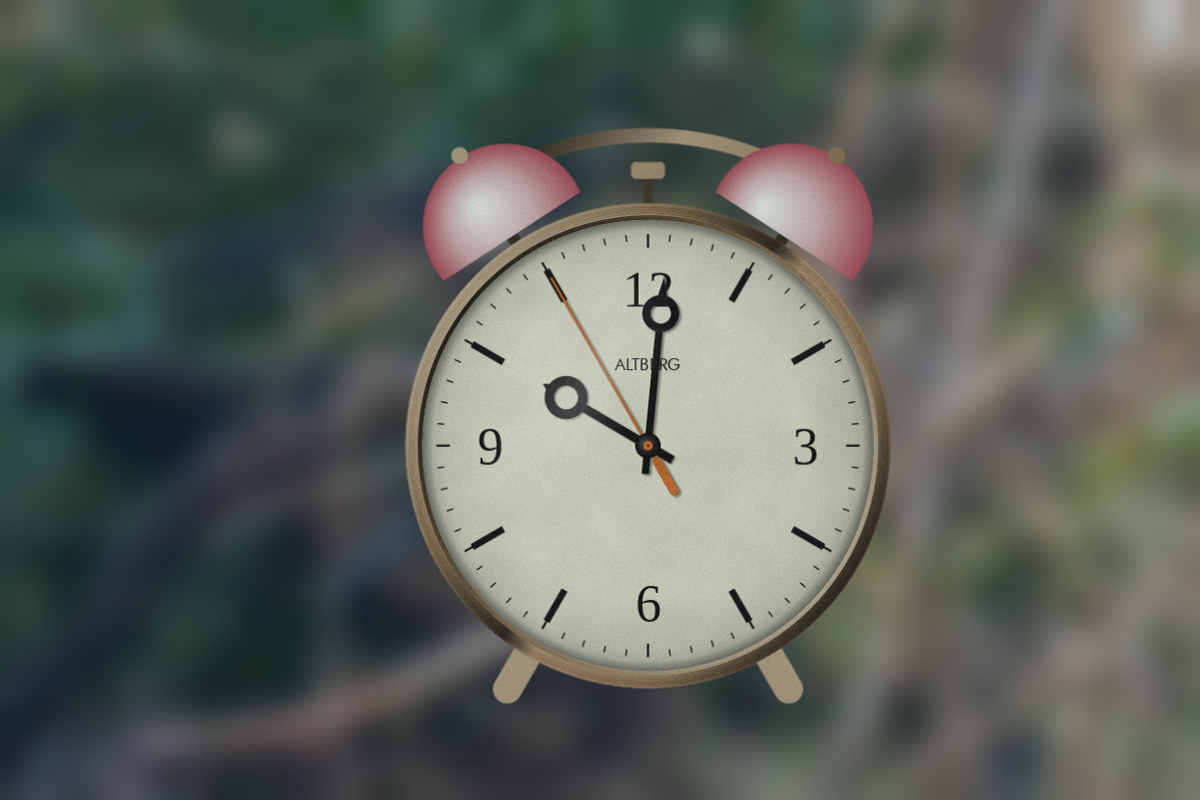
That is 10.00.55
